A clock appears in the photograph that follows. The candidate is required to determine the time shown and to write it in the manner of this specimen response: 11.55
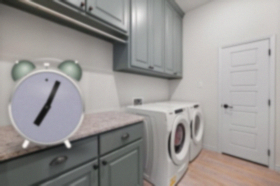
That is 7.04
